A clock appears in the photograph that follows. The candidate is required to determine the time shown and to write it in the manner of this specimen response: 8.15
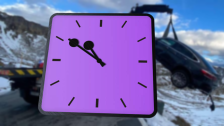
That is 10.51
